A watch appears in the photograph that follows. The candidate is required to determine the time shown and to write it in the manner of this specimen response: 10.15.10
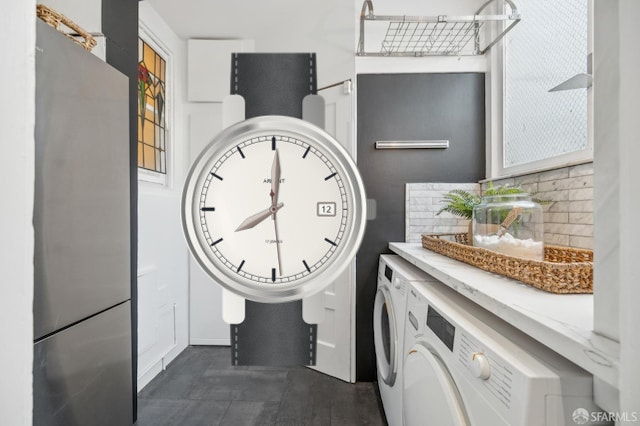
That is 8.00.29
